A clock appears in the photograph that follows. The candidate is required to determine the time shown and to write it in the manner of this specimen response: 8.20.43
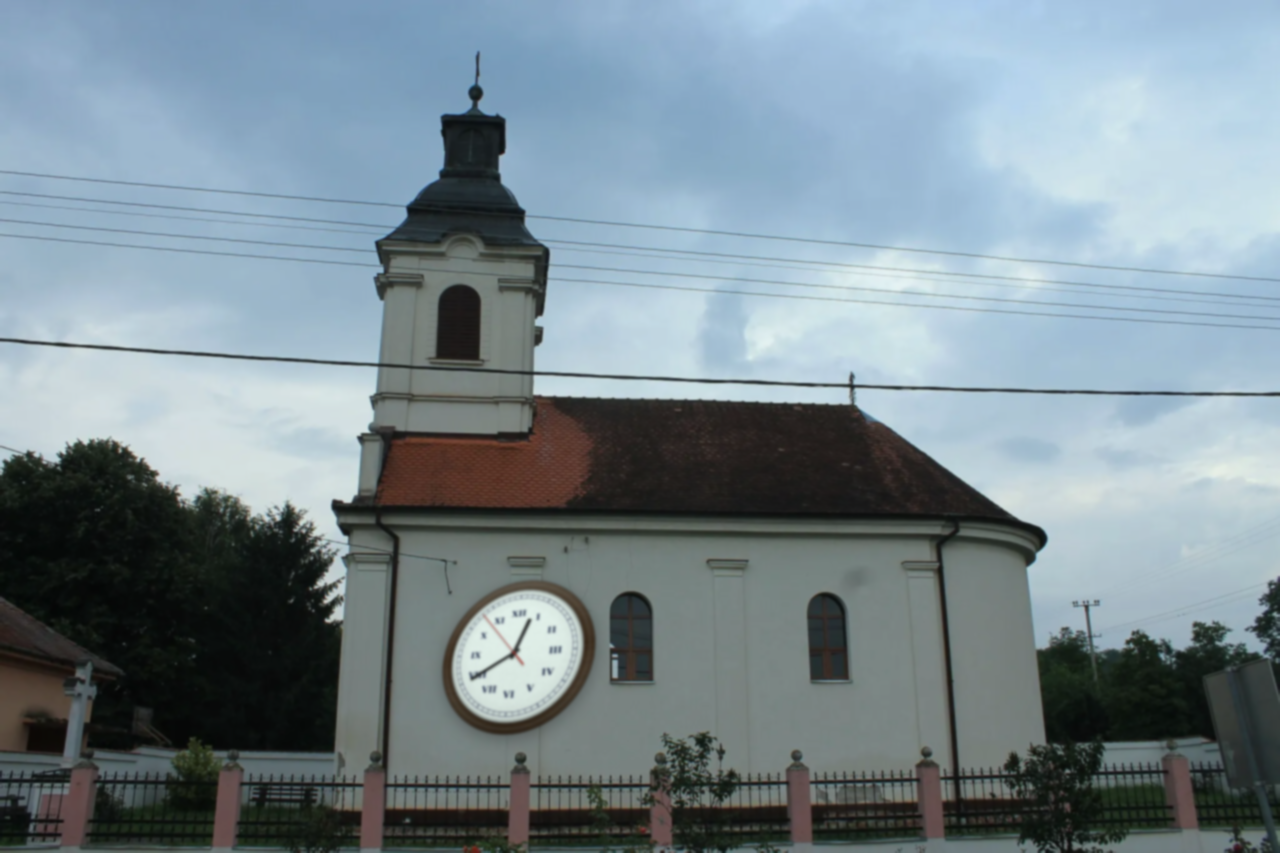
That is 12.39.53
